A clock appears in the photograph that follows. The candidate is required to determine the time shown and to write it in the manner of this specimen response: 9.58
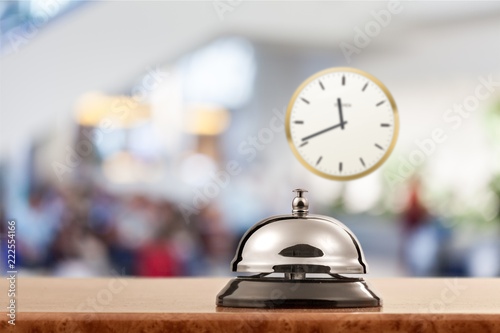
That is 11.41
